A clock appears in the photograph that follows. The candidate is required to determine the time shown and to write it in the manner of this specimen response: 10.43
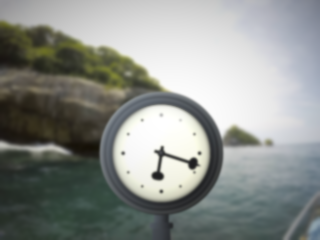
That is 6.18
